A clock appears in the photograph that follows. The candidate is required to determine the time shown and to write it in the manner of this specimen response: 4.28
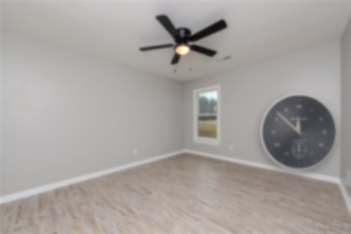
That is 11.52
